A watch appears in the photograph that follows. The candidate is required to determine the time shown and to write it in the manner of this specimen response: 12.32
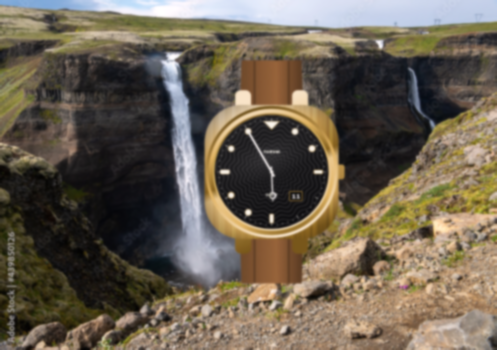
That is 5.55
